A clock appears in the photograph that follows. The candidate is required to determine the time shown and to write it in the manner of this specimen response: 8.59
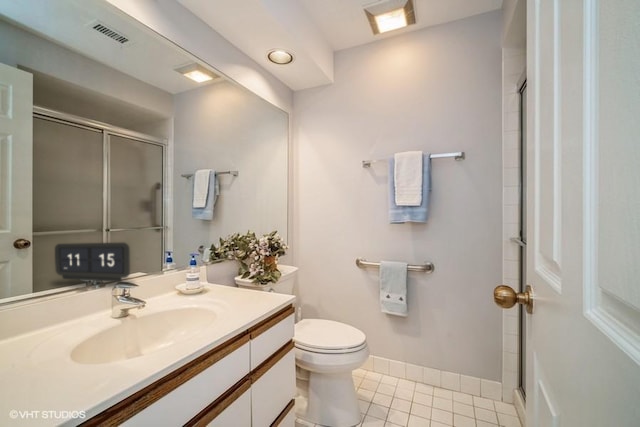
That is 11.15
